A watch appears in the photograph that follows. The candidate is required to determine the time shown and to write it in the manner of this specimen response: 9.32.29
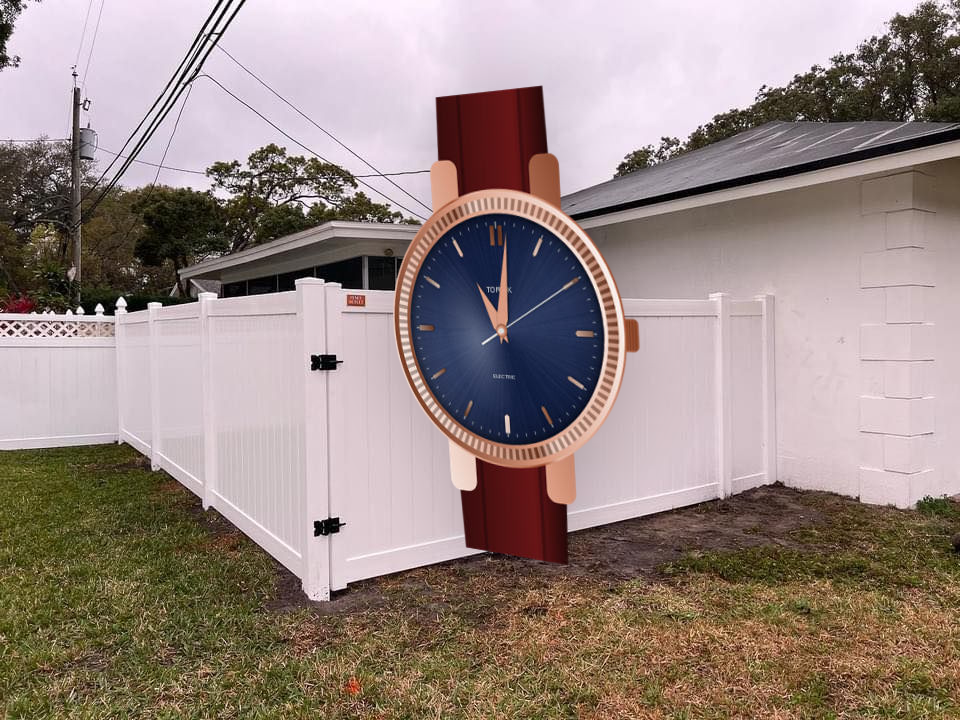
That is 11.01.10
